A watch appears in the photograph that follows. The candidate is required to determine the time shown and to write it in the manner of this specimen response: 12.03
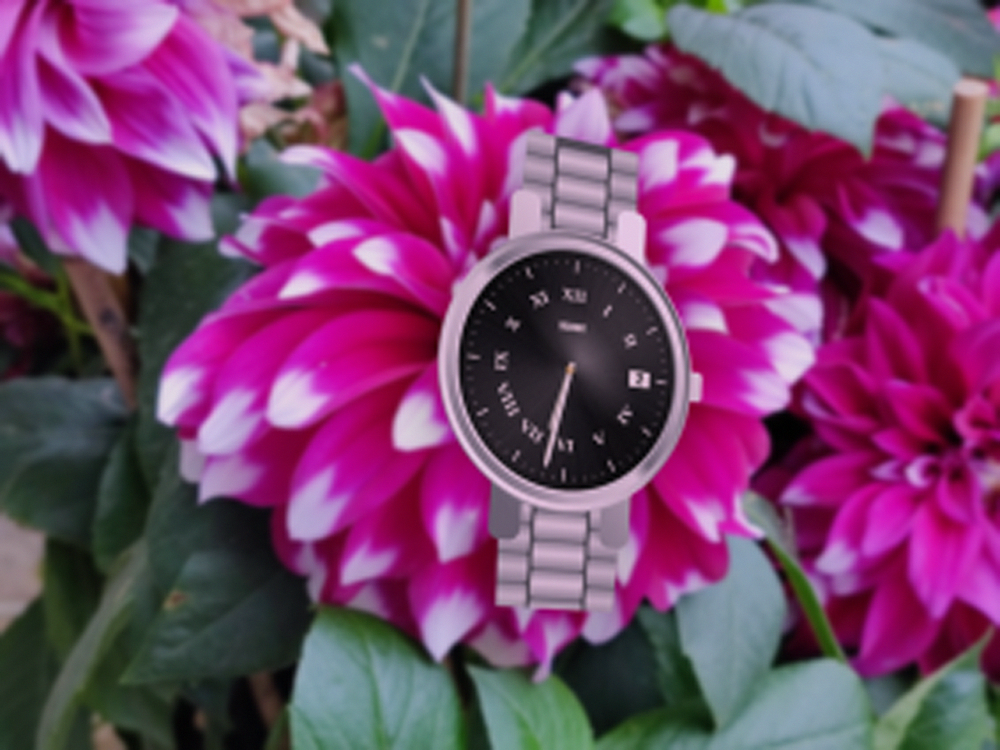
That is 6.32
